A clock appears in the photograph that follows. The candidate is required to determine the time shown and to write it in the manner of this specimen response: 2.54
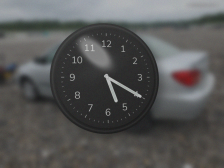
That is 5.20
